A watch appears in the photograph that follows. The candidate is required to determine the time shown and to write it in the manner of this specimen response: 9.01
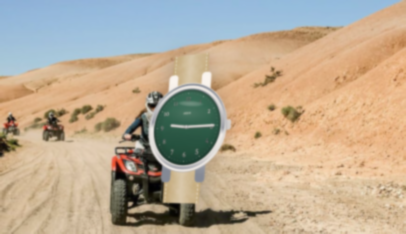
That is 9.15
